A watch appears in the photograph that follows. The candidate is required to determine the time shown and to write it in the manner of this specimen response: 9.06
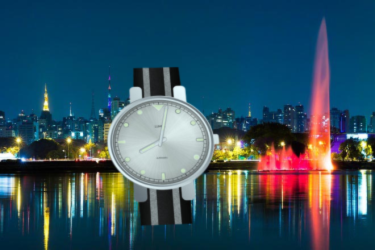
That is 8.02
